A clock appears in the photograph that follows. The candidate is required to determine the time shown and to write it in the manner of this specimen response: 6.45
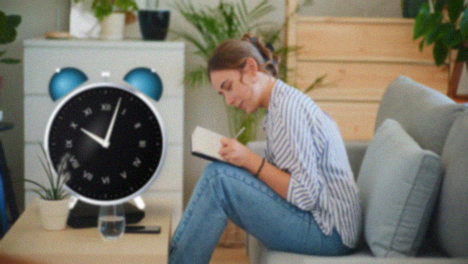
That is 10.03
